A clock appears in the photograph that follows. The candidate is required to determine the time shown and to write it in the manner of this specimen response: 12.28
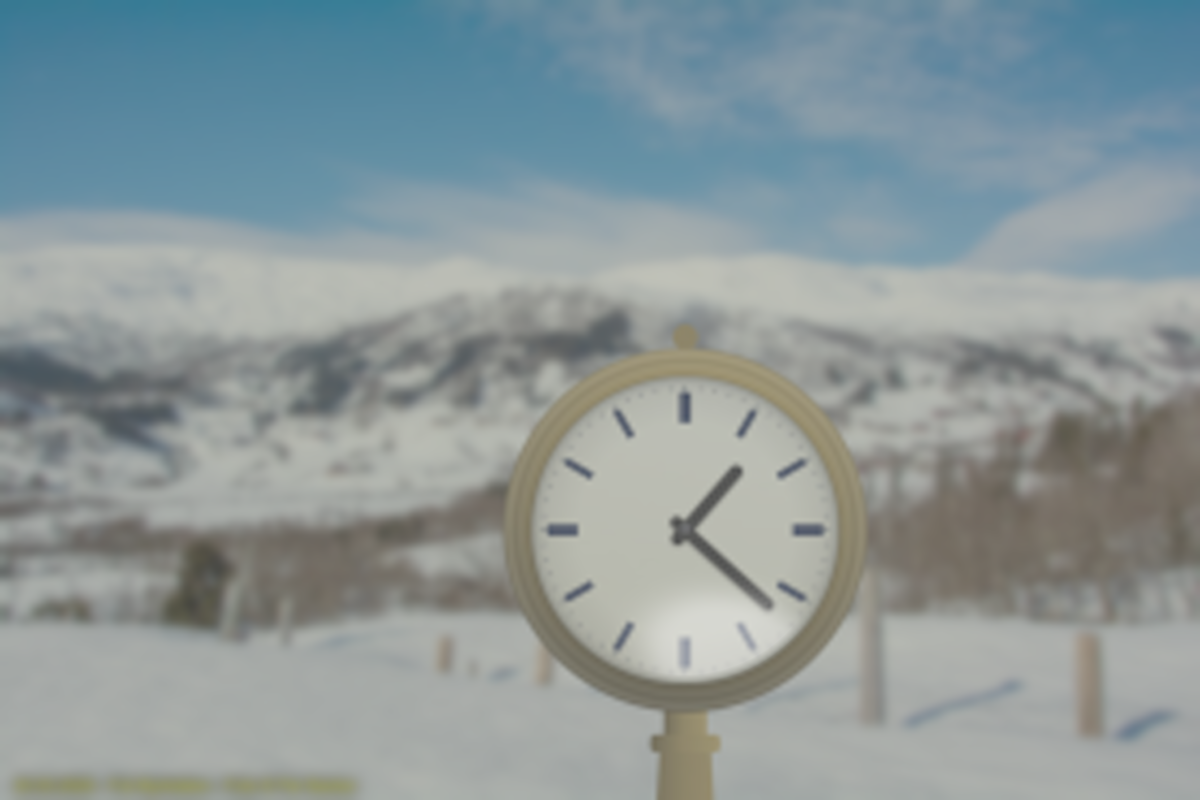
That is 1.22
